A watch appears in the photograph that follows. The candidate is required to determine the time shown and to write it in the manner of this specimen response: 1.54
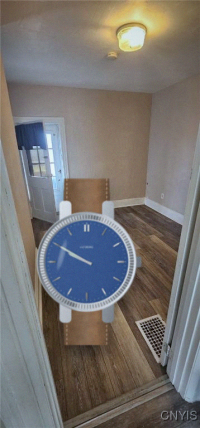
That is 9.50
